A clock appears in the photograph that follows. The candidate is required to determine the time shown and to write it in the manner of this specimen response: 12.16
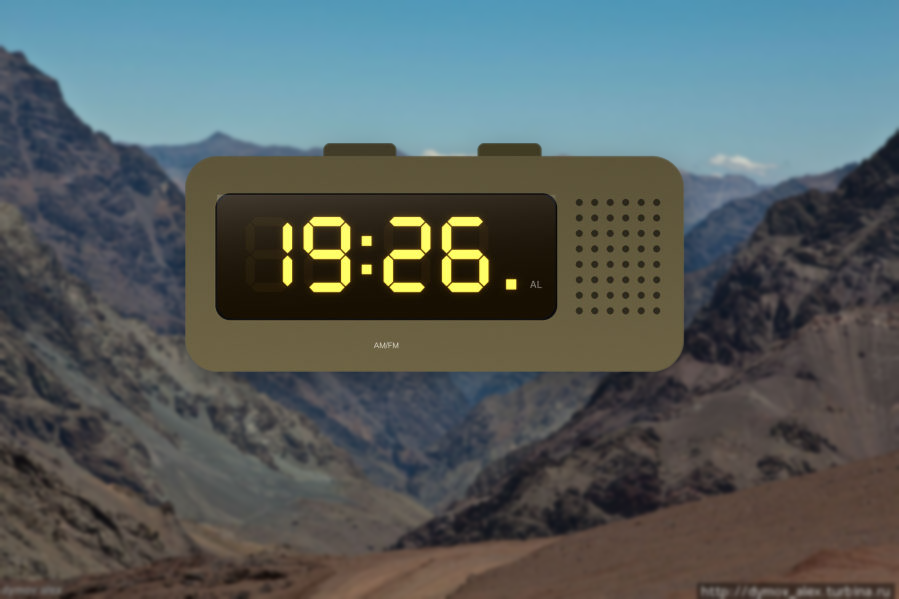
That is 19.26
